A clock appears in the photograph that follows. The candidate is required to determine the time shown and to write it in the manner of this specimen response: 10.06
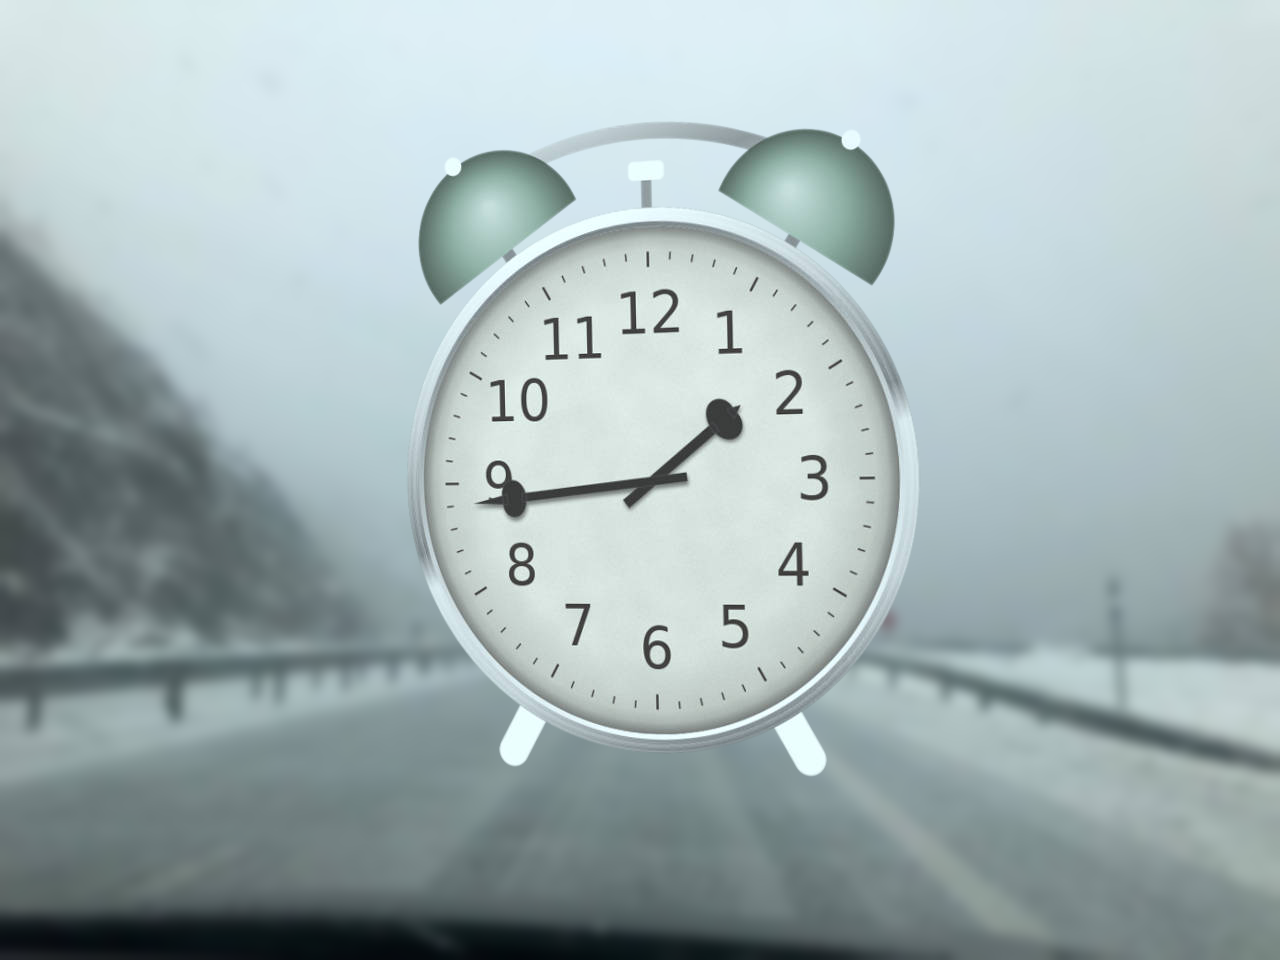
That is 1.44
